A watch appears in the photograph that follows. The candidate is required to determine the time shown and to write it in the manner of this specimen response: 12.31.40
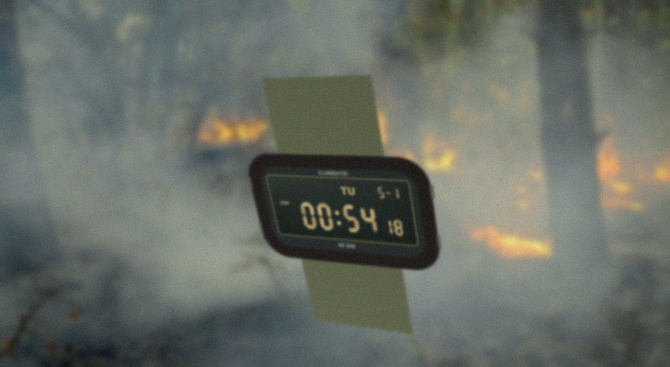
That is 0.54.18
